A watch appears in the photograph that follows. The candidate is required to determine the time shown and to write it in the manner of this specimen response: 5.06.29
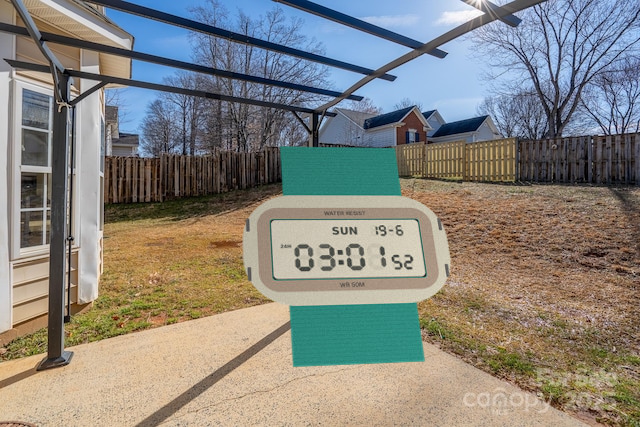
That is 3.01.52
